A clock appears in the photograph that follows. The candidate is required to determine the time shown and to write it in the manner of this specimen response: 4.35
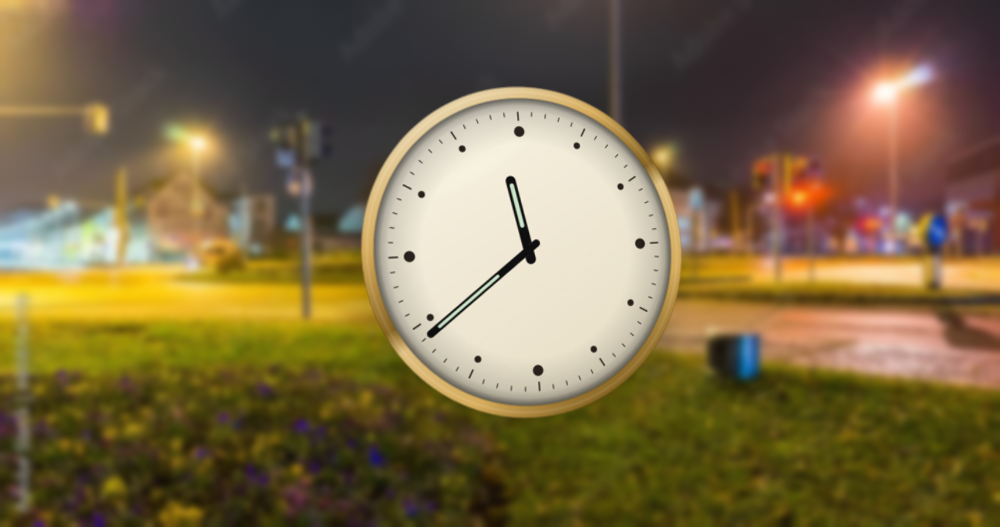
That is 11.39
